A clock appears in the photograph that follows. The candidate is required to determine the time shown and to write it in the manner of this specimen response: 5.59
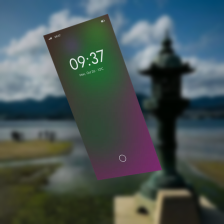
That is 9.37
